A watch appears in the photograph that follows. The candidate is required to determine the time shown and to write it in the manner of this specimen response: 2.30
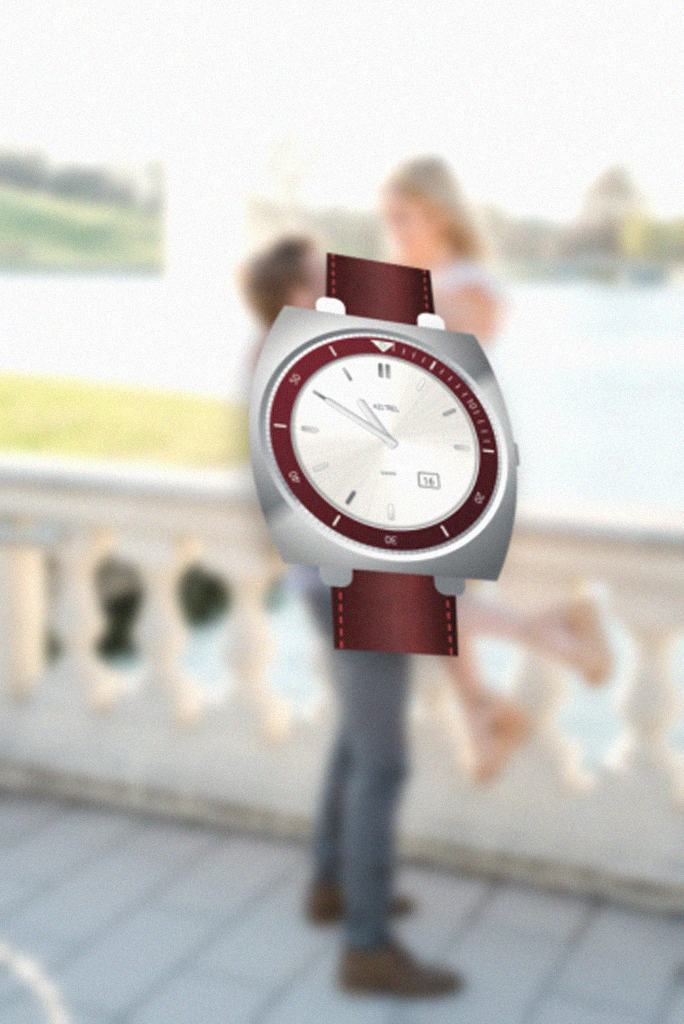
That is 10.50
